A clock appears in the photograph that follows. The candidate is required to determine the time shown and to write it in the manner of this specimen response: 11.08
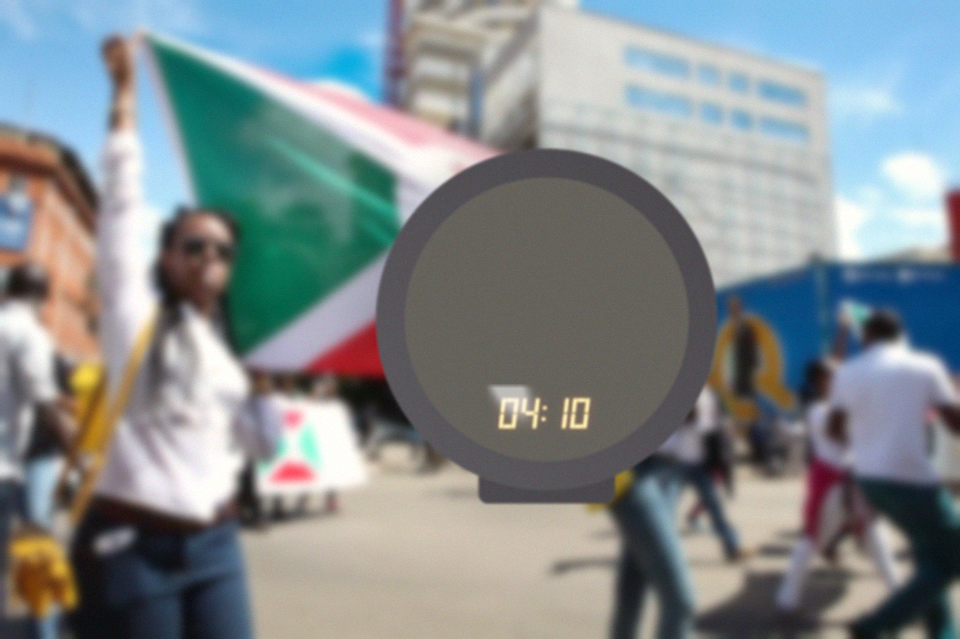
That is 4.10
